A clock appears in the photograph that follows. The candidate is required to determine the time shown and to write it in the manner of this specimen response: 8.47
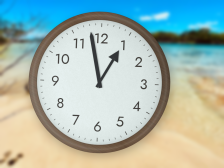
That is 12.58
